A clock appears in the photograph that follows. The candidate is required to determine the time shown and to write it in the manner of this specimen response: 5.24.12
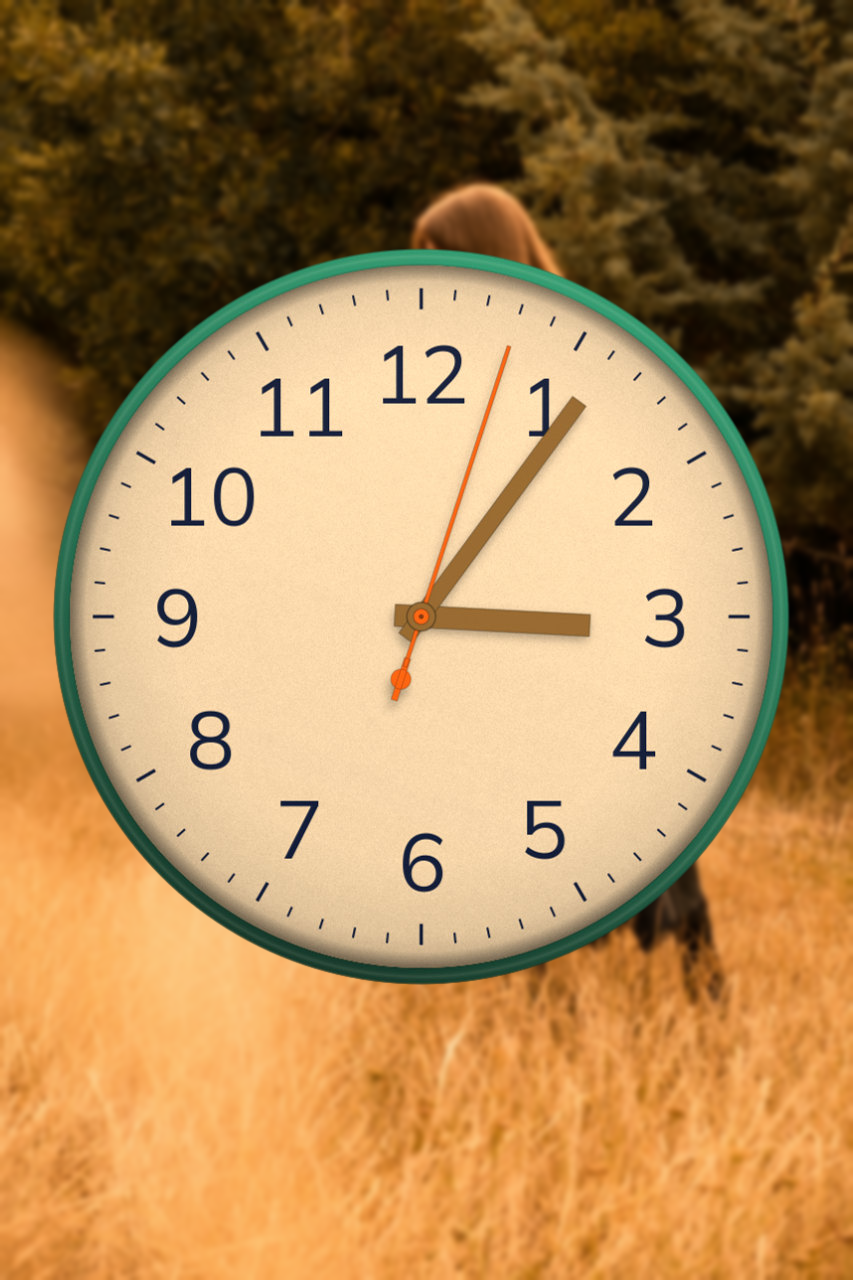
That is 3.06.03
